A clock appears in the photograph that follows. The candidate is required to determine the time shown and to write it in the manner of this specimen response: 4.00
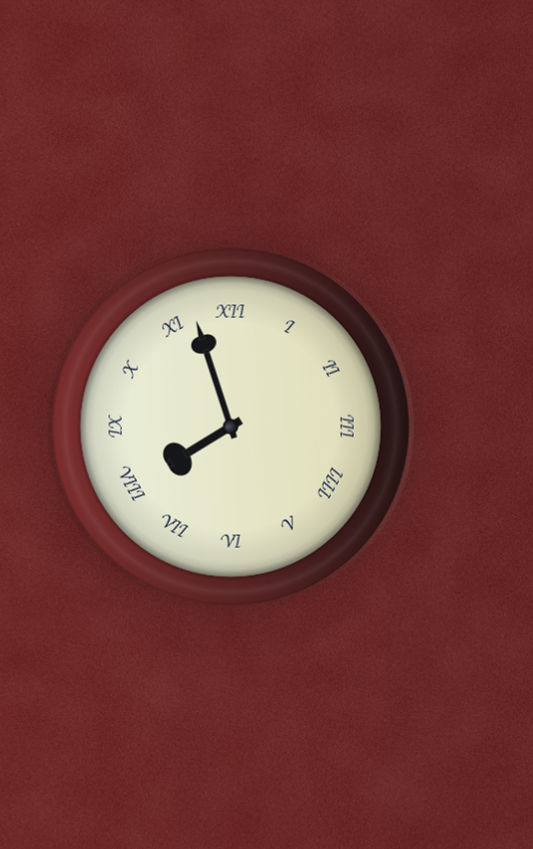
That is 7.57
